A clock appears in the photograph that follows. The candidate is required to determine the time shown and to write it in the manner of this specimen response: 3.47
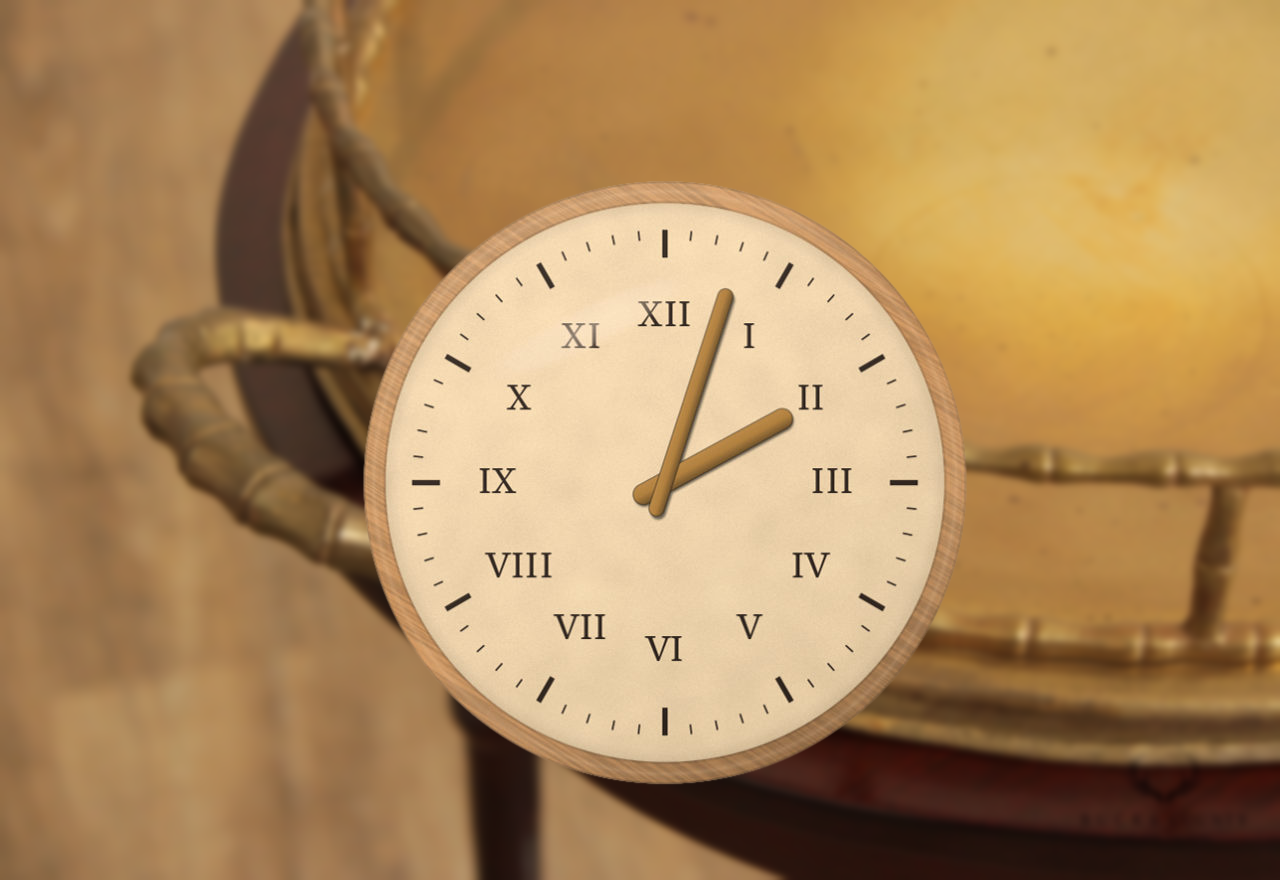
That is 2.03
